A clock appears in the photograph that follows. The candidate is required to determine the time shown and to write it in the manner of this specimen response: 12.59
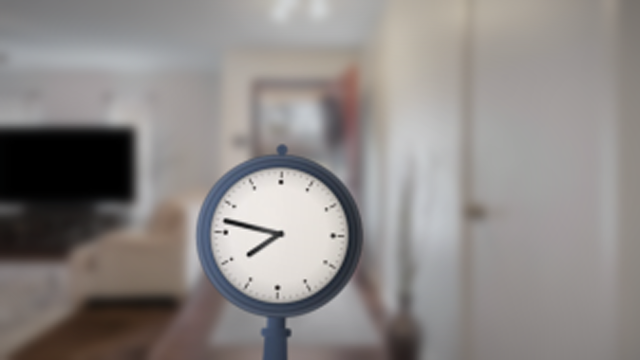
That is 7.47
